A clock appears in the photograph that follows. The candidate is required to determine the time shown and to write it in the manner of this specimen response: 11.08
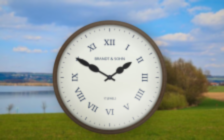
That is 1.50
